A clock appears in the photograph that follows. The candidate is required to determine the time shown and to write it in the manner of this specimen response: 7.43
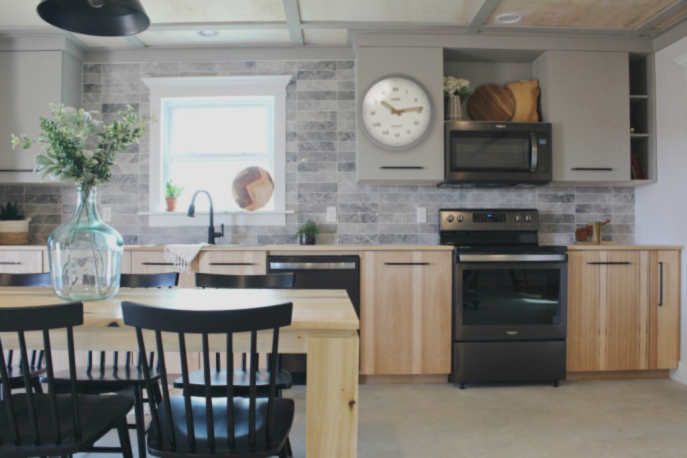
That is 10.14
